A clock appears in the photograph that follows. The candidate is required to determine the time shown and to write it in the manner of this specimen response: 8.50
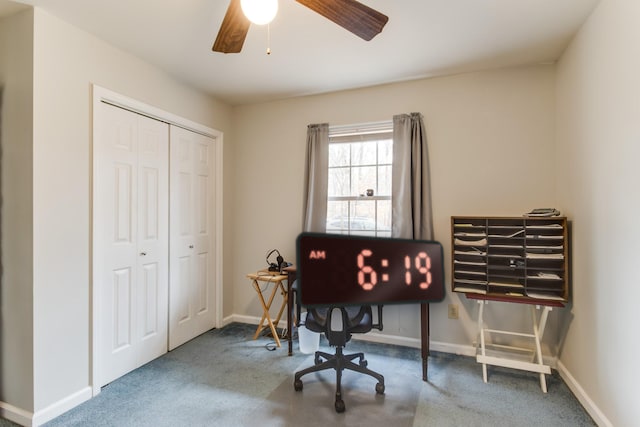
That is 6.19
